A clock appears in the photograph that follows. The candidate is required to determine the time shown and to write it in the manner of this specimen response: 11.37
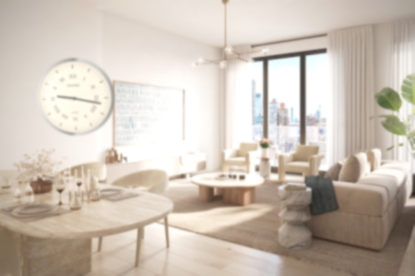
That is 9.17
